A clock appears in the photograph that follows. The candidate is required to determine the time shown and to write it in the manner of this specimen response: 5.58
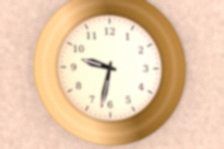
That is 9.32
